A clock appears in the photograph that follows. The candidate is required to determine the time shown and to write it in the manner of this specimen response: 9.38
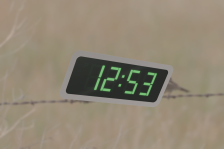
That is 12.53
